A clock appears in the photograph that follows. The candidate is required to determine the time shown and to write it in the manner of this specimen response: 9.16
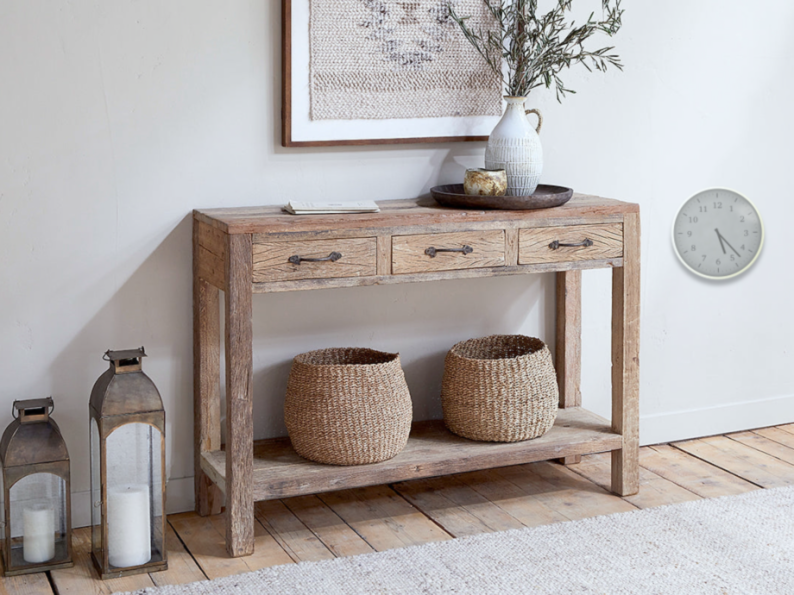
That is 5.23
